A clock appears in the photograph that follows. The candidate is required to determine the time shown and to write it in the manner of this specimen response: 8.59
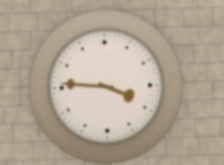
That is 3.46
